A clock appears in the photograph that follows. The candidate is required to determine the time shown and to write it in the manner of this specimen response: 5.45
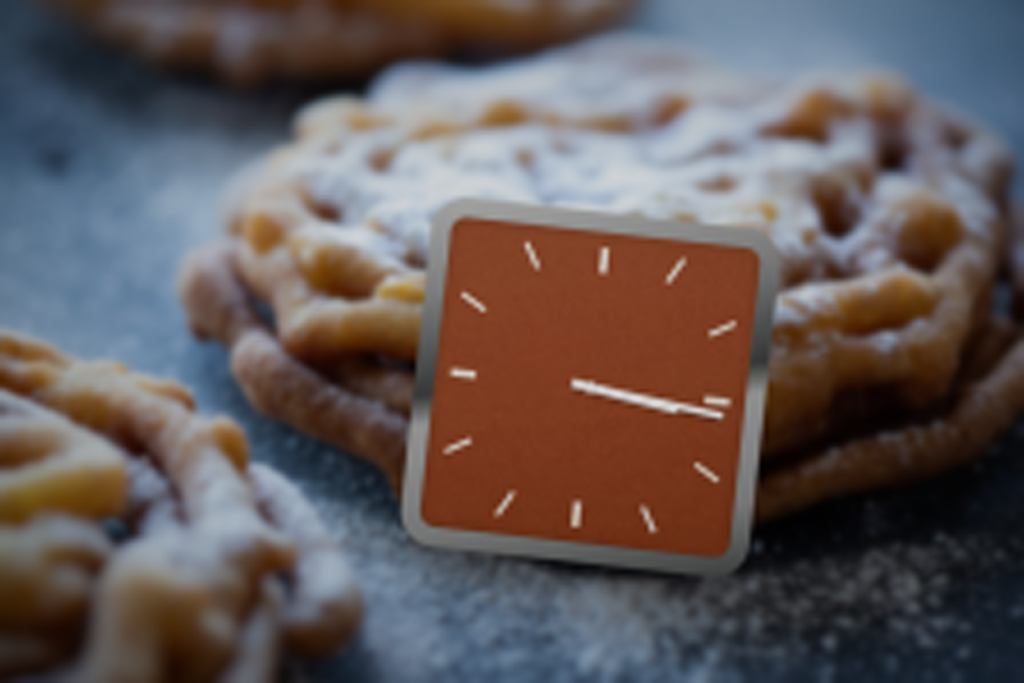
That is 3.16
